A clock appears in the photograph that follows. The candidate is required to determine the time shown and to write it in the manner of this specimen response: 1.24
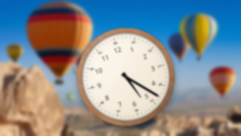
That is 5.23
